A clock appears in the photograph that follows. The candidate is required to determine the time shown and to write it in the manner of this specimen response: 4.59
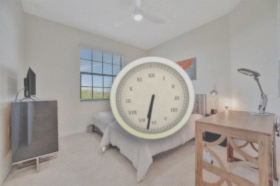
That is 6.32
